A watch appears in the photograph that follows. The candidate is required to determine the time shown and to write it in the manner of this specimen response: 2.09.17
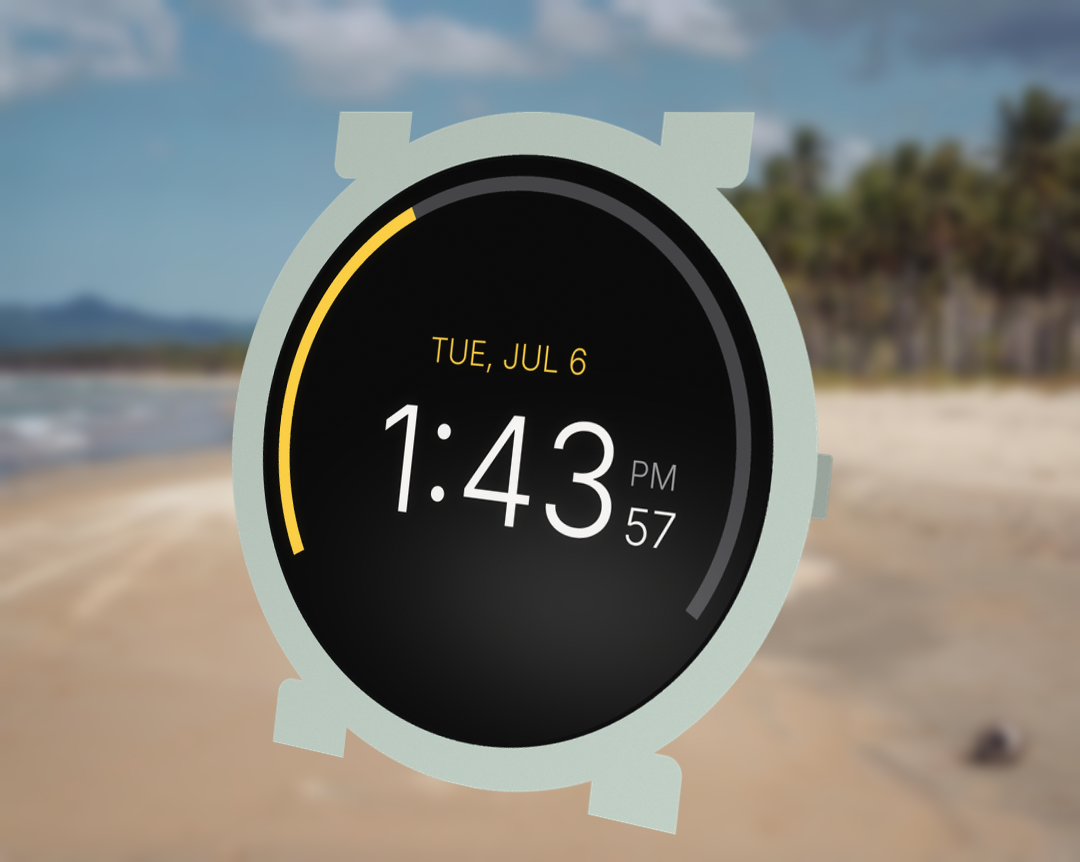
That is 1.43.57
